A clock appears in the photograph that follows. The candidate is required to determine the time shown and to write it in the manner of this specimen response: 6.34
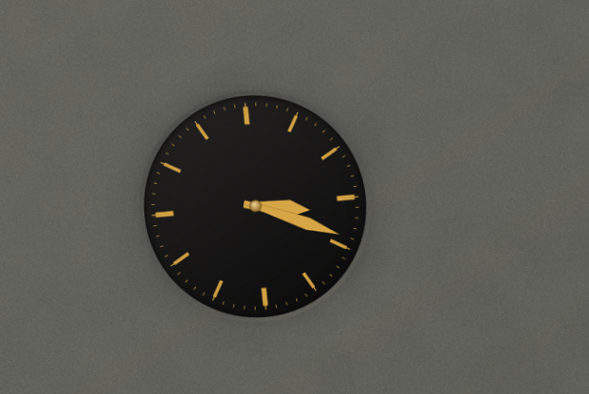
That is 3.19
